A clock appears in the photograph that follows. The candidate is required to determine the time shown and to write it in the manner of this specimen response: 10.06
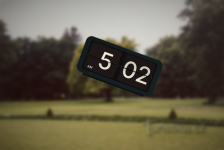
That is 5.02
